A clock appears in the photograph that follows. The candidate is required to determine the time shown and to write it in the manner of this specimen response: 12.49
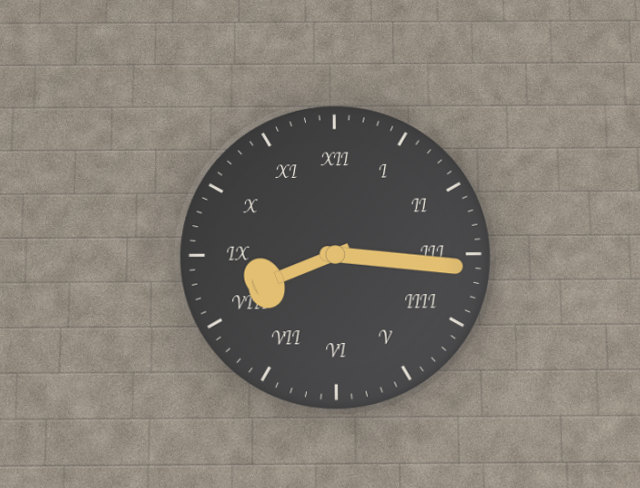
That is 8.16
